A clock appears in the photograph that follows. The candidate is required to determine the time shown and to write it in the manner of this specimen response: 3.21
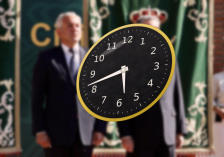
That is 5.42
